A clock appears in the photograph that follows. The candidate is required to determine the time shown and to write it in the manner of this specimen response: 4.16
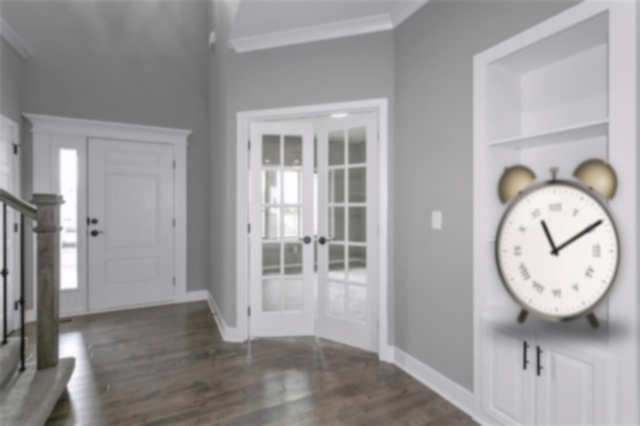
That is 11.10
